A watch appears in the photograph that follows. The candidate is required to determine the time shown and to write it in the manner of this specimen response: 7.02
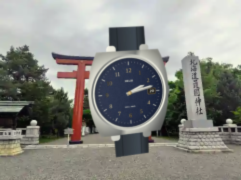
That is 2.13
